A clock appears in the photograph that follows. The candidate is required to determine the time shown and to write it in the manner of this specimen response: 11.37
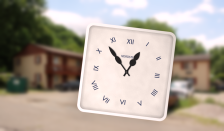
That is 12.53
